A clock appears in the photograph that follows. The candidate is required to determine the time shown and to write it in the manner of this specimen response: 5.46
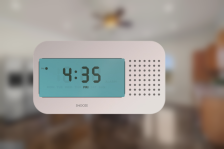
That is 4.35
